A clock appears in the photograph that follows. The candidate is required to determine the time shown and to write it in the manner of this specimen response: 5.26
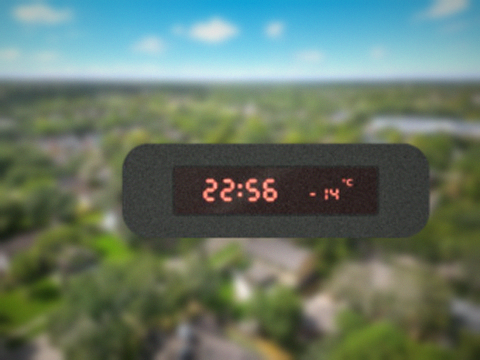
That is 22.56
